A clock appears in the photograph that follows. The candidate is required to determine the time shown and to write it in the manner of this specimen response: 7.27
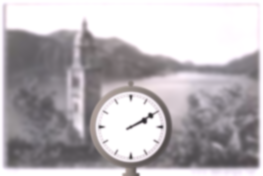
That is 2.10
